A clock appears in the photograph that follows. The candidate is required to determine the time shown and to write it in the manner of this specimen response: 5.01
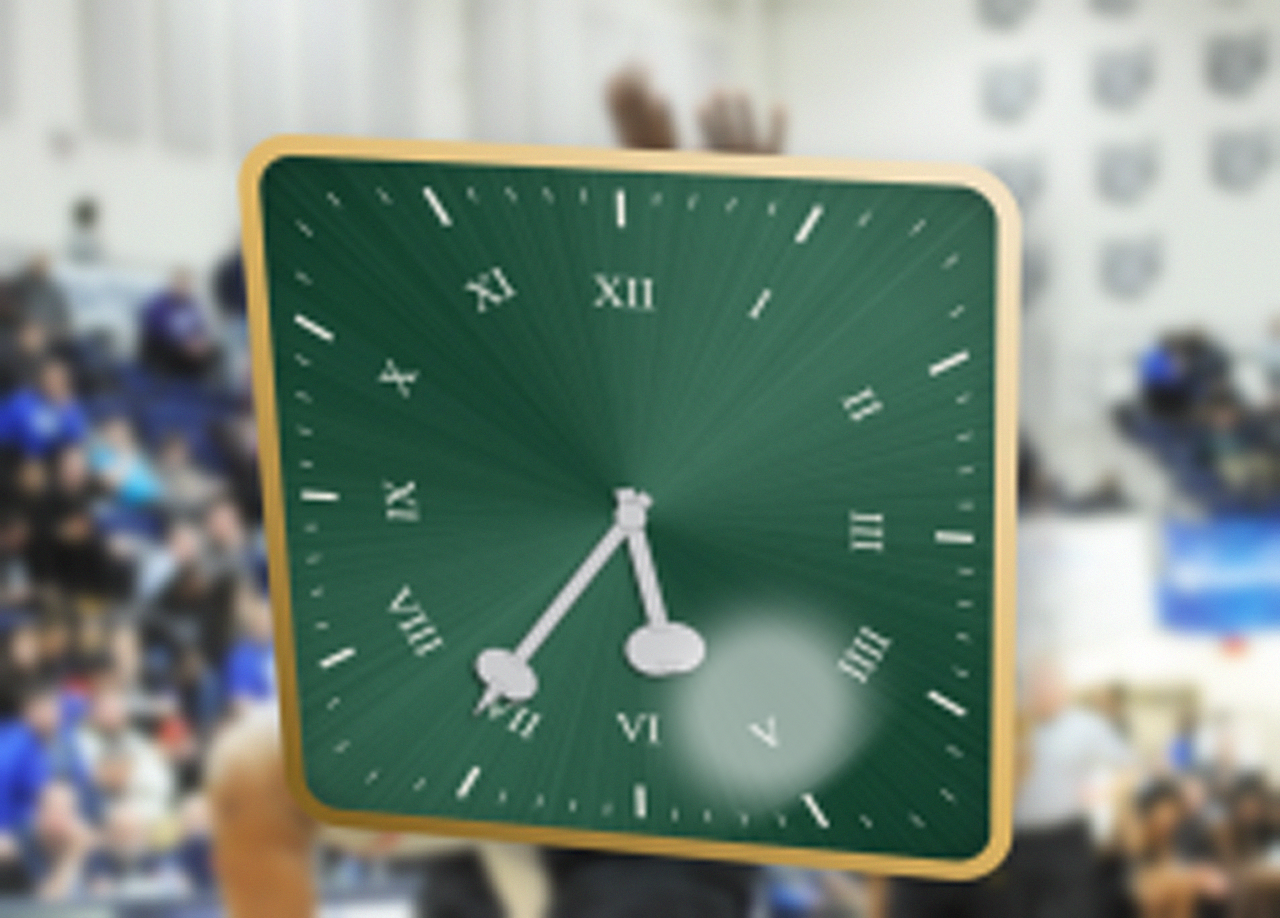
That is 5.36
